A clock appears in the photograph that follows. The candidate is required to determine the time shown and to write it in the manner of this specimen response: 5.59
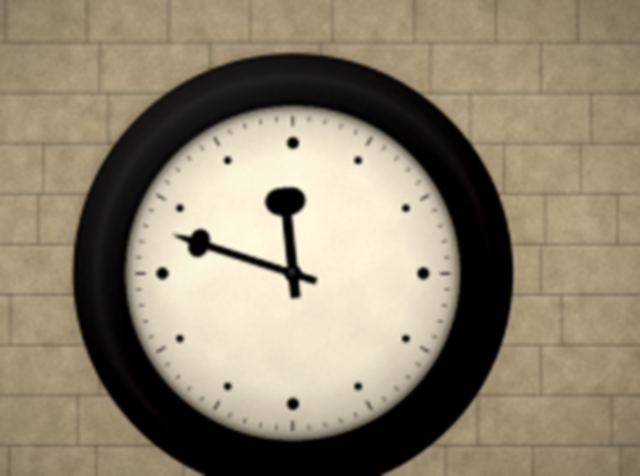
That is 11.48
